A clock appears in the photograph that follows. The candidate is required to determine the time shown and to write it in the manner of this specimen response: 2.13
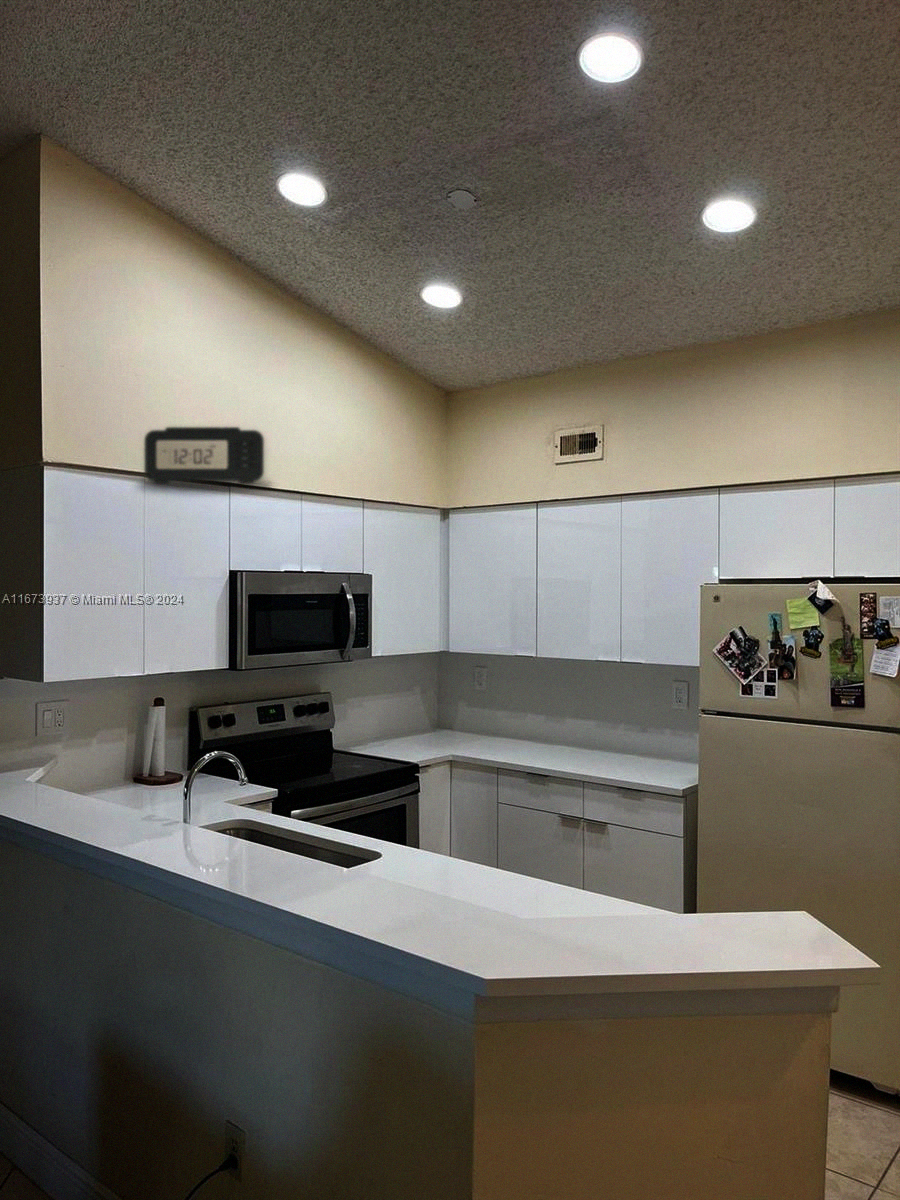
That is 12.02
